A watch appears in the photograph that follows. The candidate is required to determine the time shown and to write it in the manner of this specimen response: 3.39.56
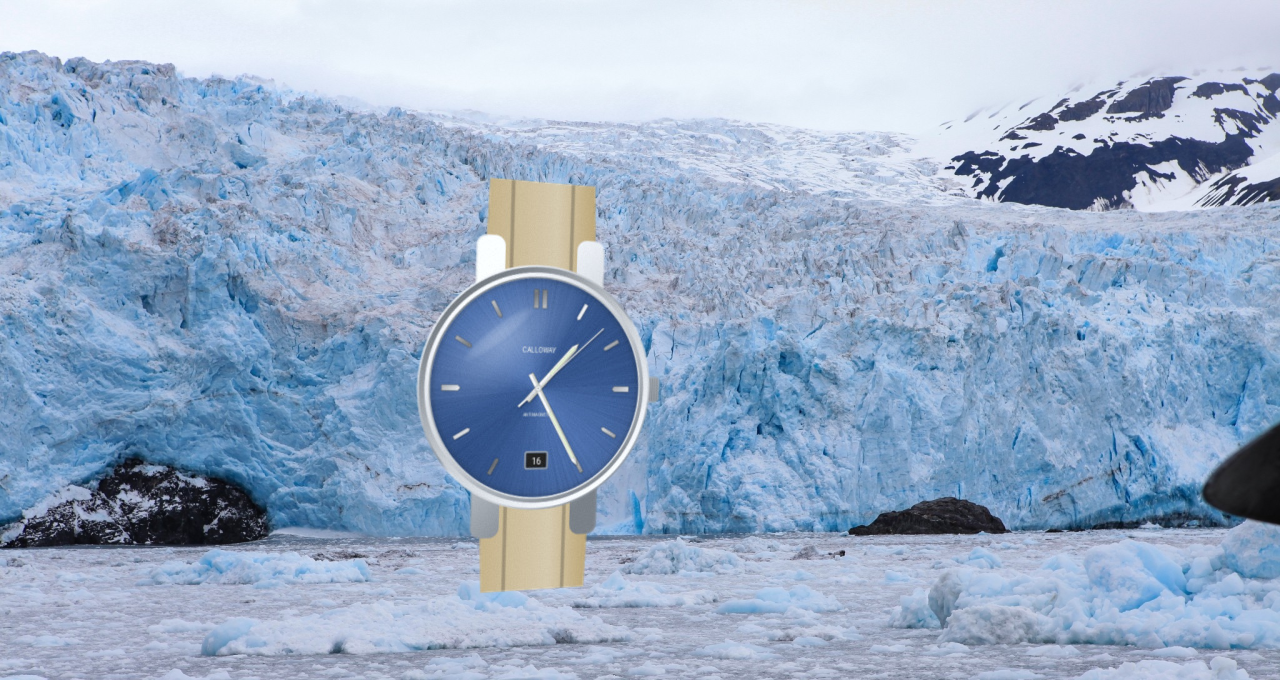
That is 1.25.08
